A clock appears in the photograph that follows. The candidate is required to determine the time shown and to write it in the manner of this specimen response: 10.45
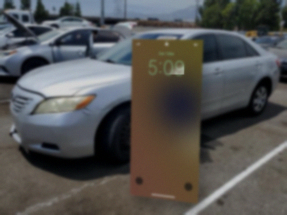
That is 5.09
